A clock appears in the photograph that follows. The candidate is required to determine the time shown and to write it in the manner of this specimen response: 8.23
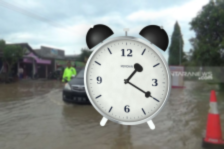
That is 1.20
